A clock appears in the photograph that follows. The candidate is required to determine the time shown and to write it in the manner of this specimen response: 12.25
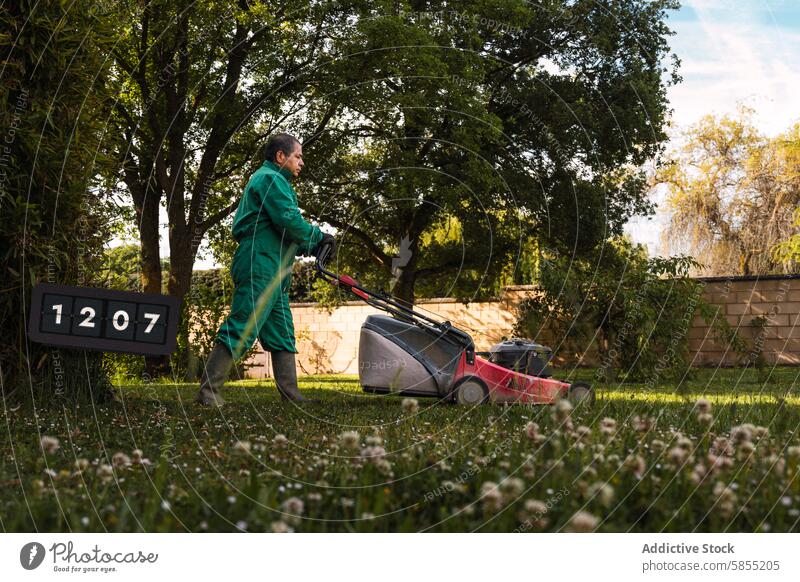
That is 12.07
